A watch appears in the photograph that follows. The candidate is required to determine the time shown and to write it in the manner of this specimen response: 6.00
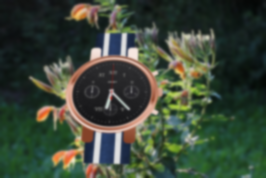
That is 6.23
